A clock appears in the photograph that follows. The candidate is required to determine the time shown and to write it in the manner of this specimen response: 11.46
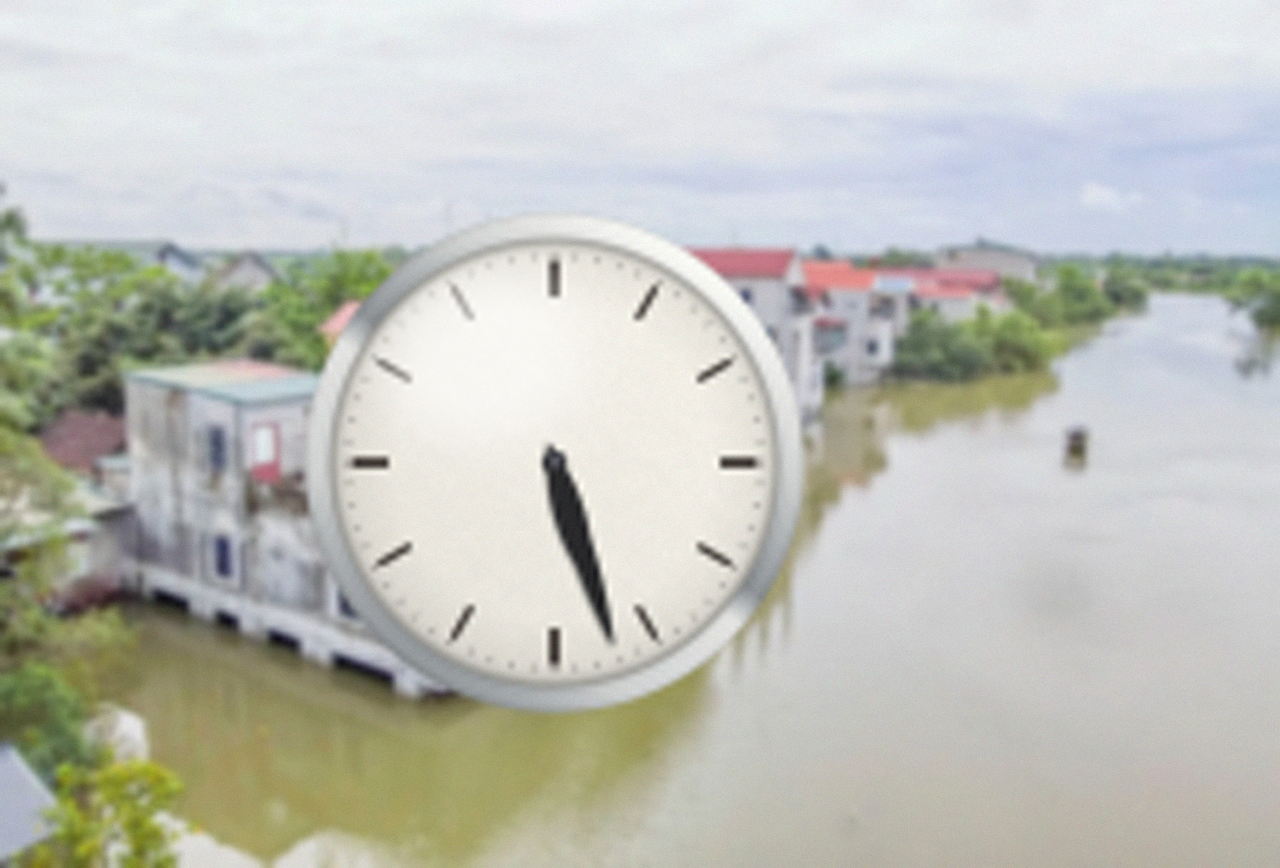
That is 5.27
